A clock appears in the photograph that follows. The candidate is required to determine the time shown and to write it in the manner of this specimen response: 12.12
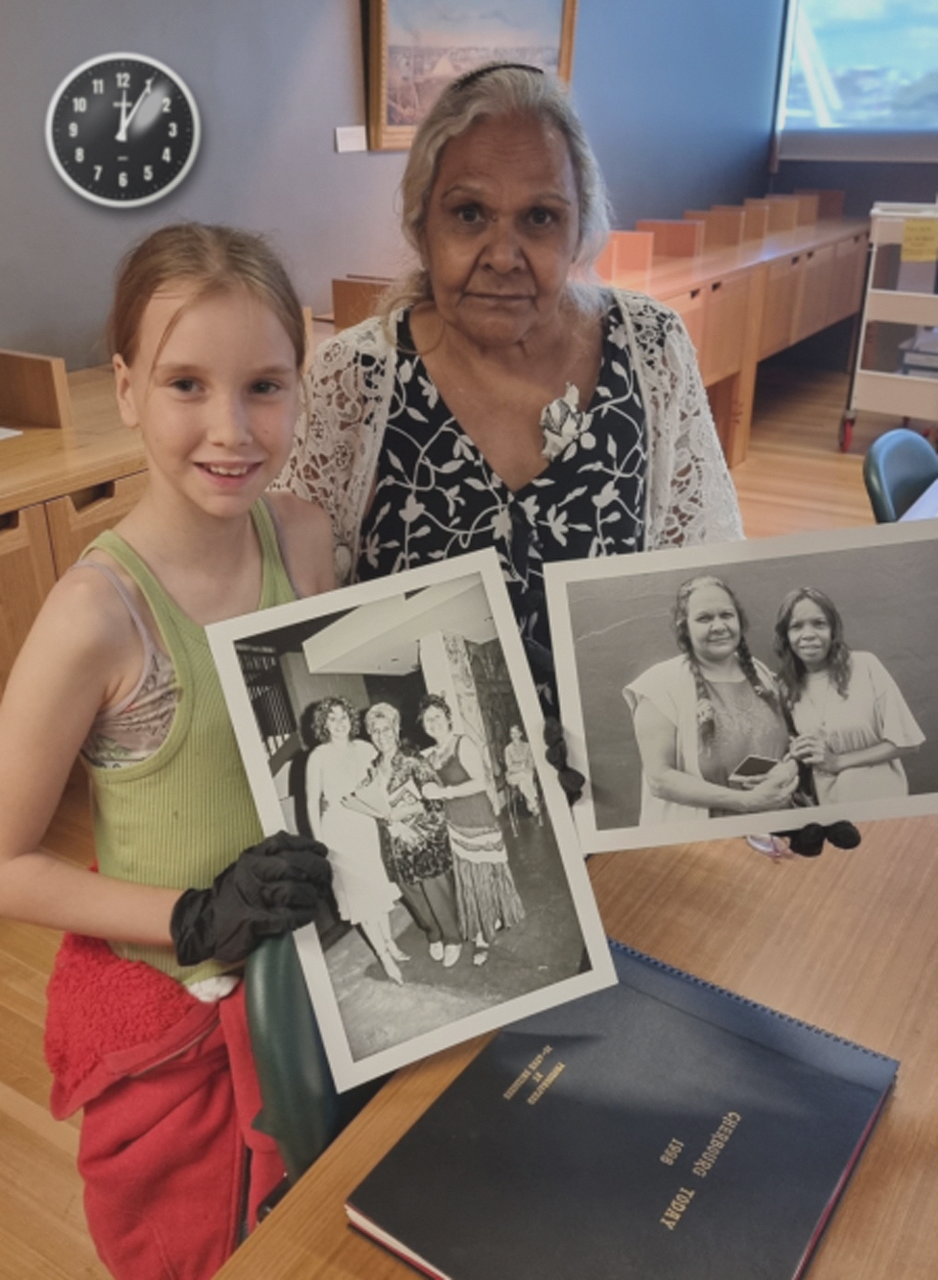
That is 12.05
